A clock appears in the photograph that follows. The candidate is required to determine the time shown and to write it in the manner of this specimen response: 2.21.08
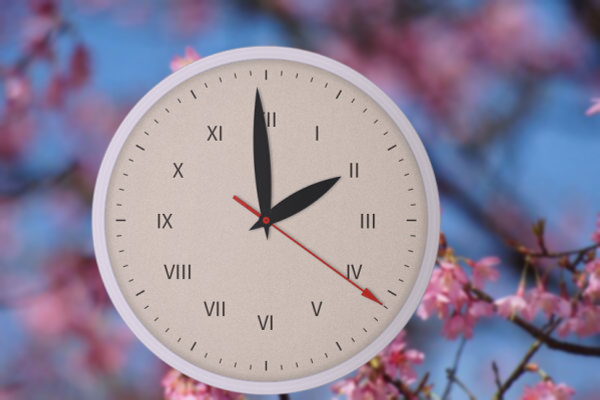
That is 1.59.21
